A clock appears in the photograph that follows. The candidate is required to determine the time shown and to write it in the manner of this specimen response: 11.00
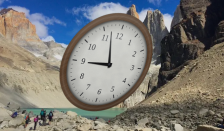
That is 8.57
